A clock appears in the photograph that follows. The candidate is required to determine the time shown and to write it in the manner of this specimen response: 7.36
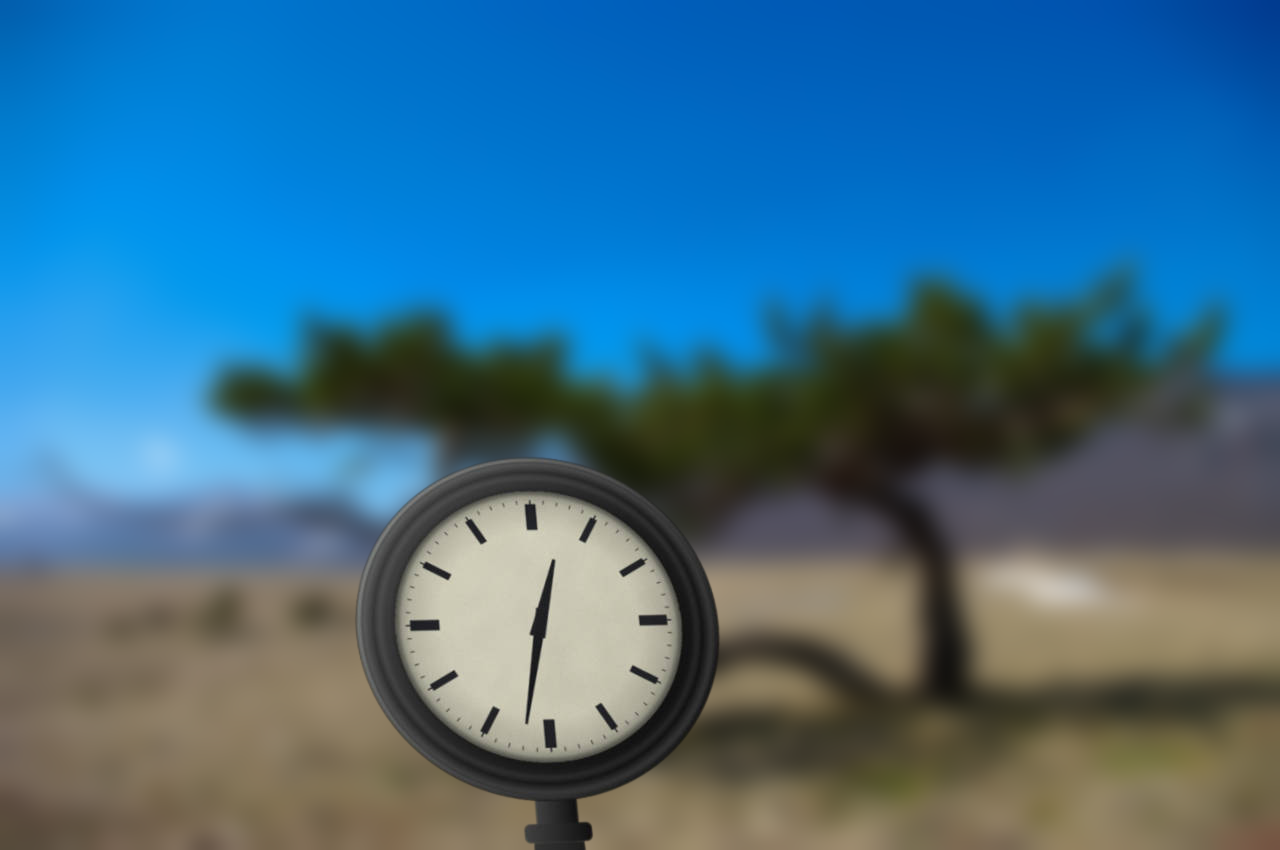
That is 12.32
